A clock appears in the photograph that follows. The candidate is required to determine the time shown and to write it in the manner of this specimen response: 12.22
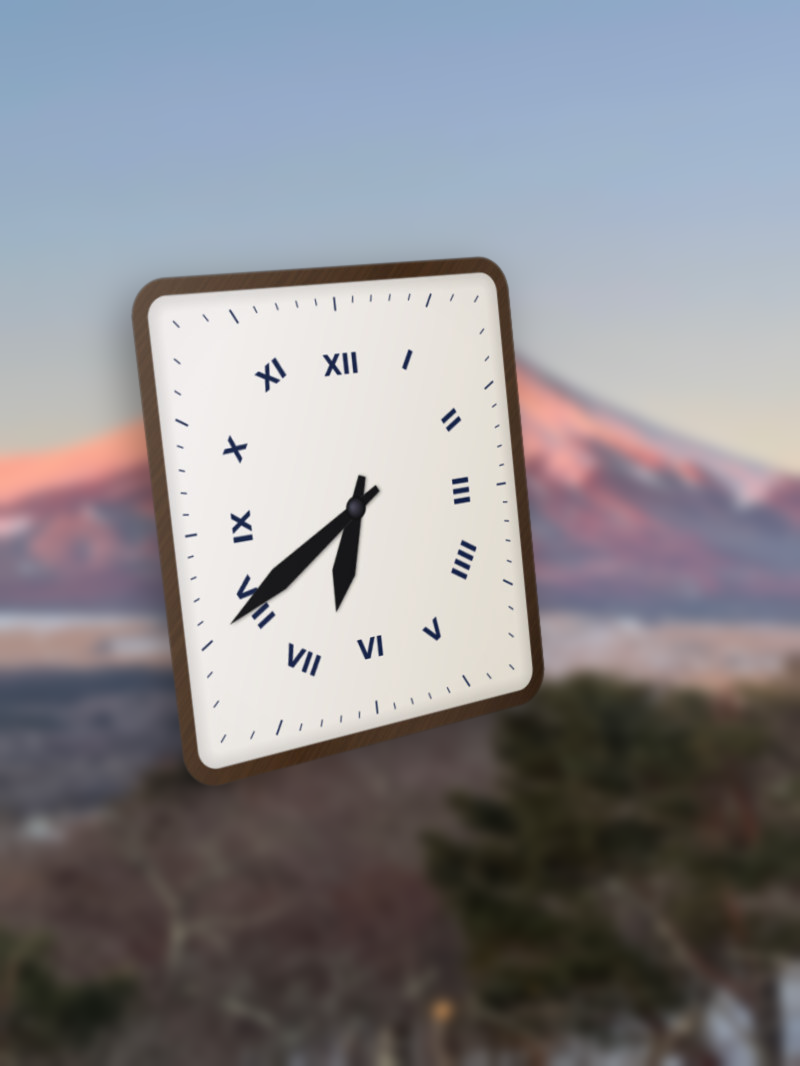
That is 6.40
